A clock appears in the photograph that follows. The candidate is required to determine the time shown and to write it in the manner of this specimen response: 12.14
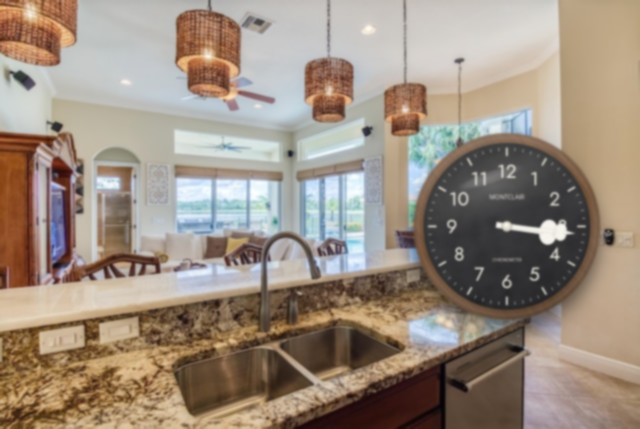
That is 3.16
